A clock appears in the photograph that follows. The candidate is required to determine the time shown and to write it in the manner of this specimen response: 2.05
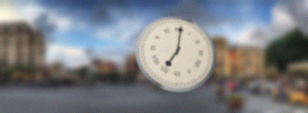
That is 7.01
